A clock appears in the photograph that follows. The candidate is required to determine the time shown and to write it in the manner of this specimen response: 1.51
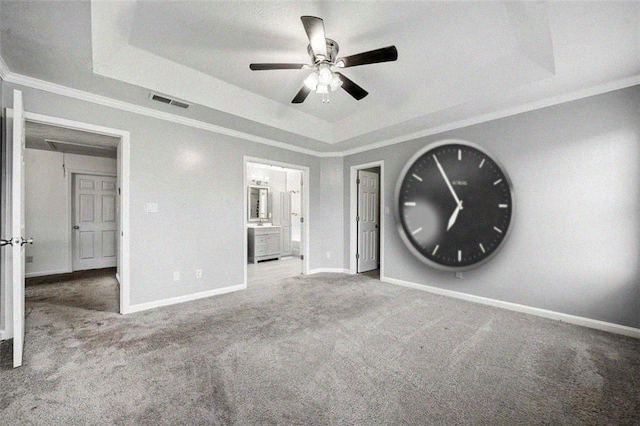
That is 6.55
